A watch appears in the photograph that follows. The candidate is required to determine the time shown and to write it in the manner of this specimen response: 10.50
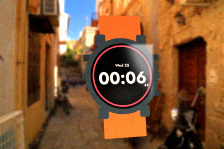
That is 0.06
